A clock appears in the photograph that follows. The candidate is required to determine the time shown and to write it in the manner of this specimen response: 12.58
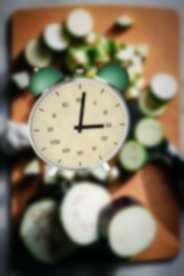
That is 3.01
